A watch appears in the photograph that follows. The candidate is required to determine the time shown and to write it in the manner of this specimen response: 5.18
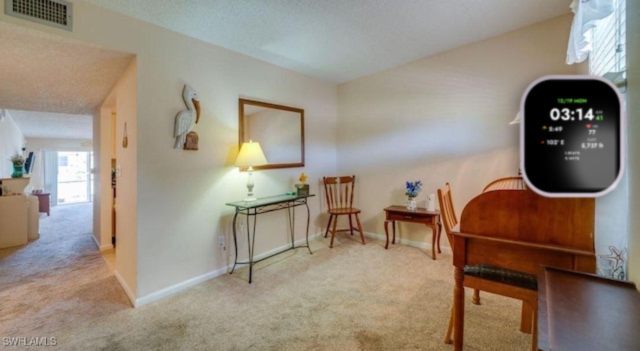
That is 3.14
